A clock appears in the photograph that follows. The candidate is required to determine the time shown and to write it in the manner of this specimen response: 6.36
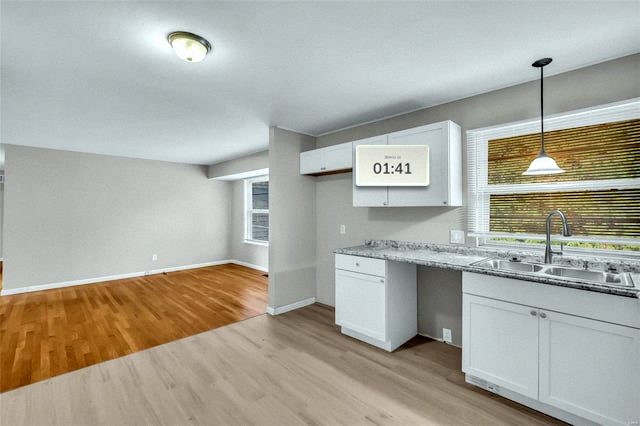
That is 1.41
